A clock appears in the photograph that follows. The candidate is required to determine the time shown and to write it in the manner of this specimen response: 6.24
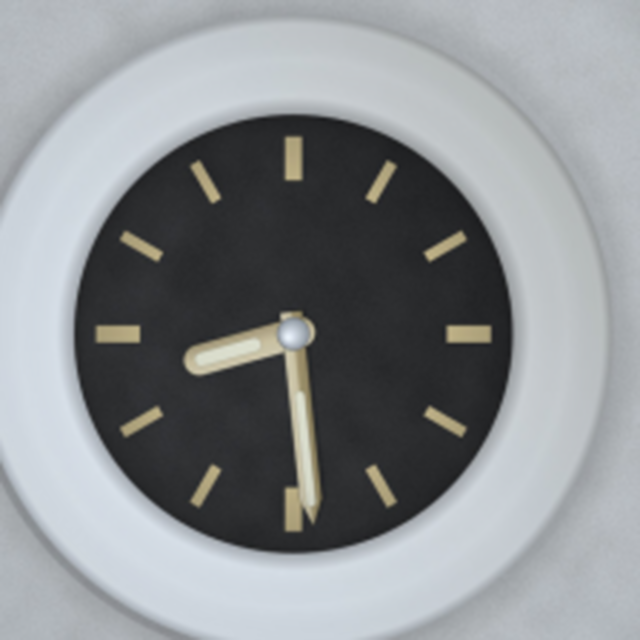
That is 8.29
